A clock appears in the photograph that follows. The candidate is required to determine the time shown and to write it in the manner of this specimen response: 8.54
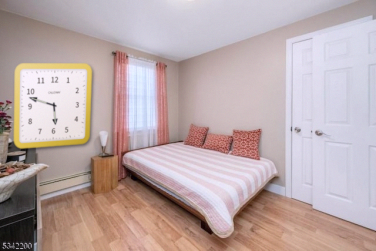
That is 5.48
